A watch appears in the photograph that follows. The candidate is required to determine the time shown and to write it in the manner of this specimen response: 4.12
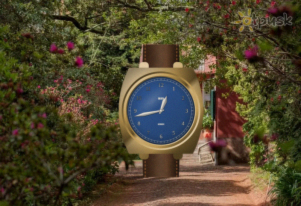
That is 12.43
